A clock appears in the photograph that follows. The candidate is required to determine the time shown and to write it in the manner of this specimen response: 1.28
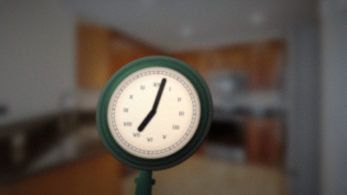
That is 7.02
